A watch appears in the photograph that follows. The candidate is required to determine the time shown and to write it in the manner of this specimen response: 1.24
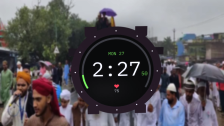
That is 2.27
